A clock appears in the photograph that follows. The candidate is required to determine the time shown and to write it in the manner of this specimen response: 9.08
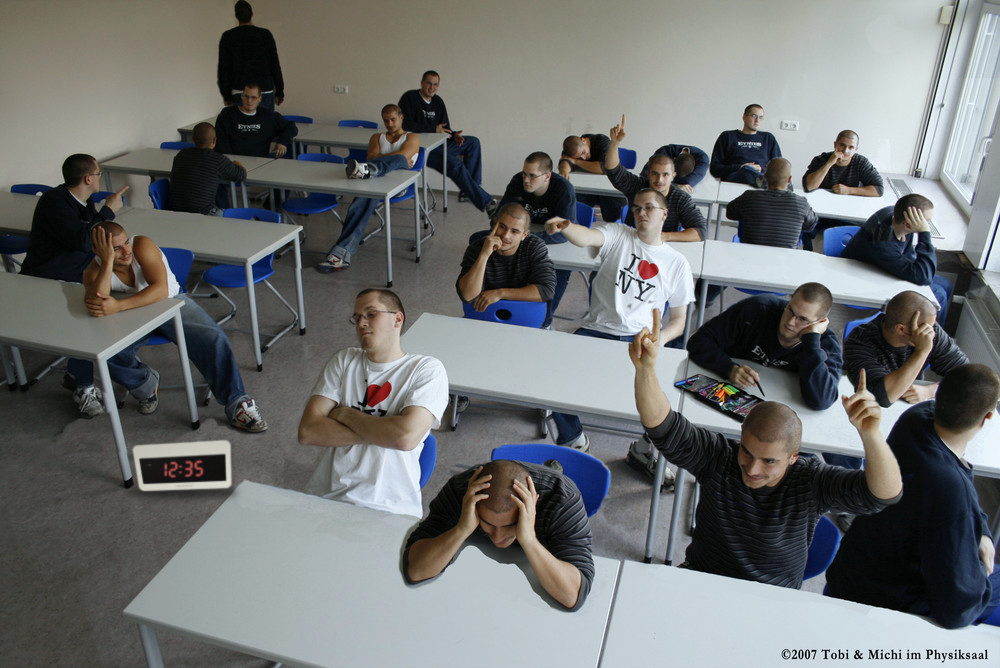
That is 12.35
